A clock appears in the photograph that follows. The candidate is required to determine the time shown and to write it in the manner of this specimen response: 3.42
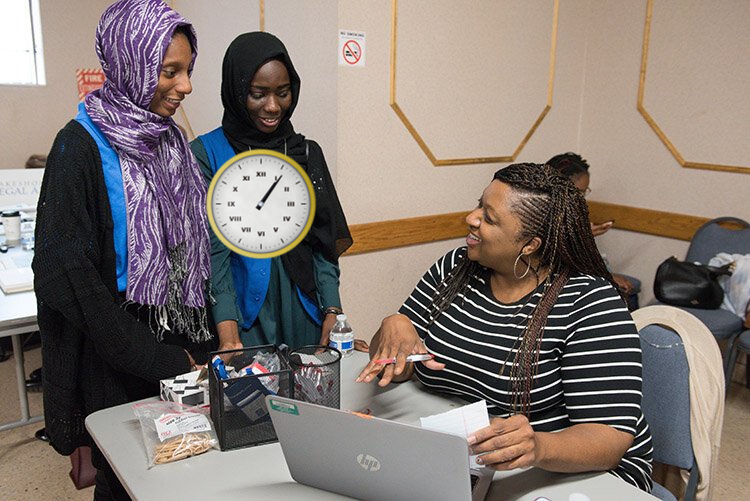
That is 1.06
